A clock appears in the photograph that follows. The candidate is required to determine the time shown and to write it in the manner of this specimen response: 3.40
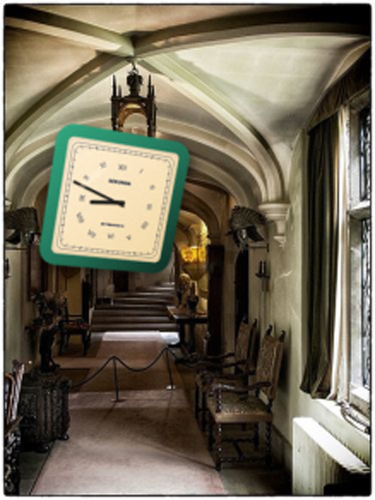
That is 8.48
